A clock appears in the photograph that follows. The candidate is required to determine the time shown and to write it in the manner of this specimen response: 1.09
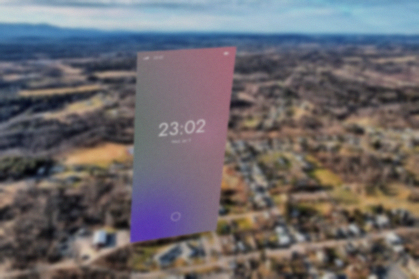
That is 23.02
